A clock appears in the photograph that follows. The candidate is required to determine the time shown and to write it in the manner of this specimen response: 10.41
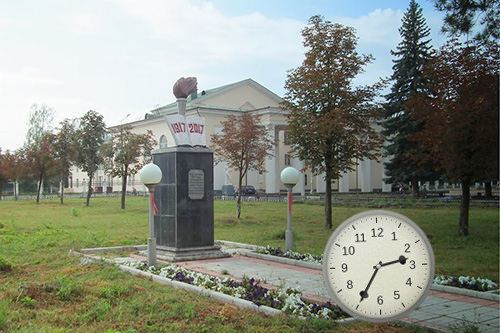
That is 2.35
